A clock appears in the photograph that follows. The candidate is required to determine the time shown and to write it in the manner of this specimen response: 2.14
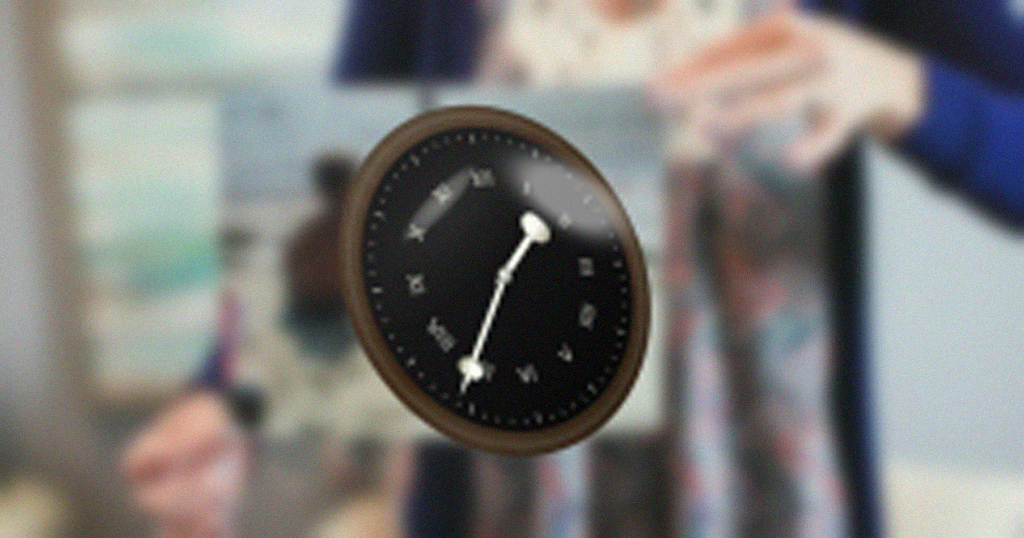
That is 1.36
